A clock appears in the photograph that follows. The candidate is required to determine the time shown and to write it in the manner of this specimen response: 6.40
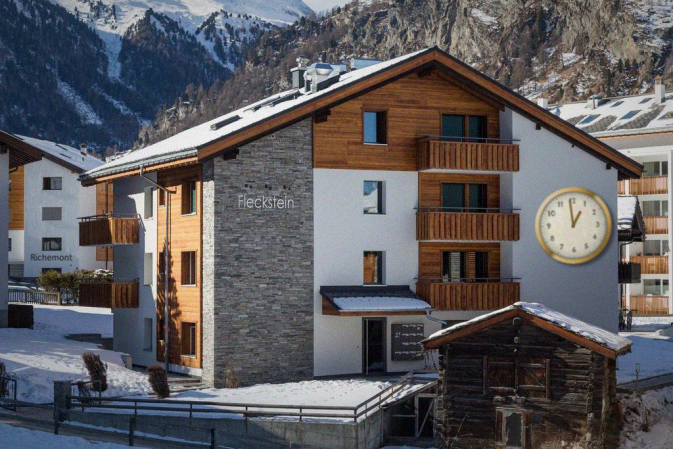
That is 12.59
